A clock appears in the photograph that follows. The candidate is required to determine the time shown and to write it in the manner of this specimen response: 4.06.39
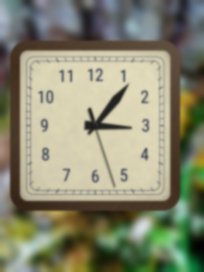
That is 3.06.27
